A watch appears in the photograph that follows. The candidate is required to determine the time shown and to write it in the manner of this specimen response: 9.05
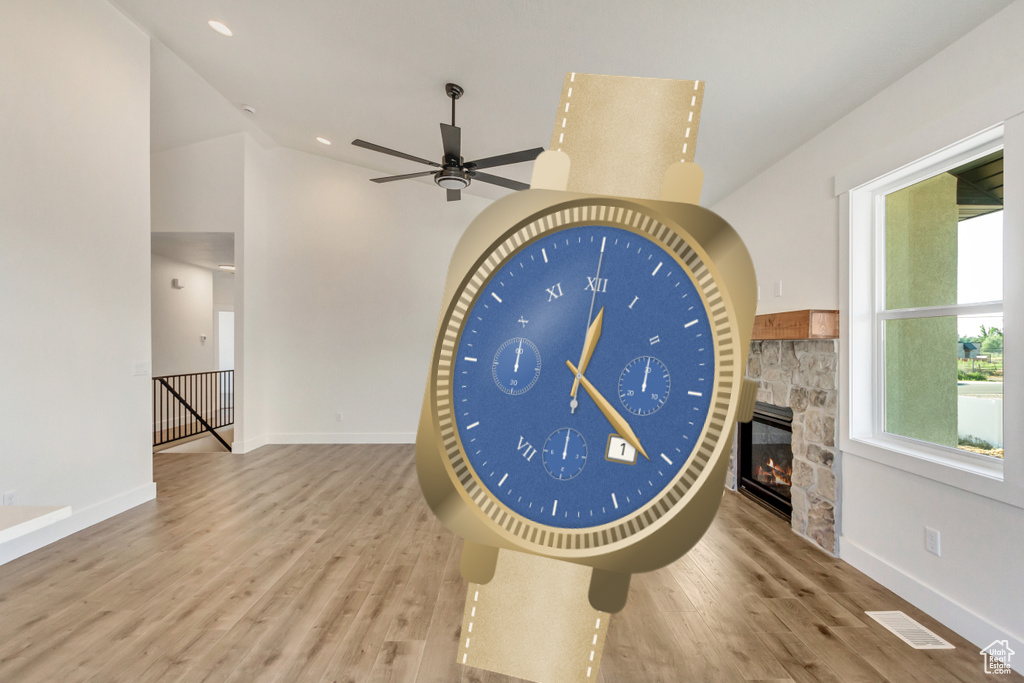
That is 12.21
